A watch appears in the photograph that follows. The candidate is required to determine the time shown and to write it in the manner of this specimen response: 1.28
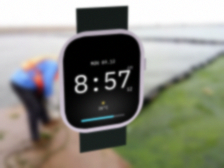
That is 8.57
